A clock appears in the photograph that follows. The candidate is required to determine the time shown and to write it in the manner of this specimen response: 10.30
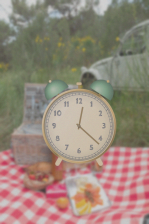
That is 12.22
